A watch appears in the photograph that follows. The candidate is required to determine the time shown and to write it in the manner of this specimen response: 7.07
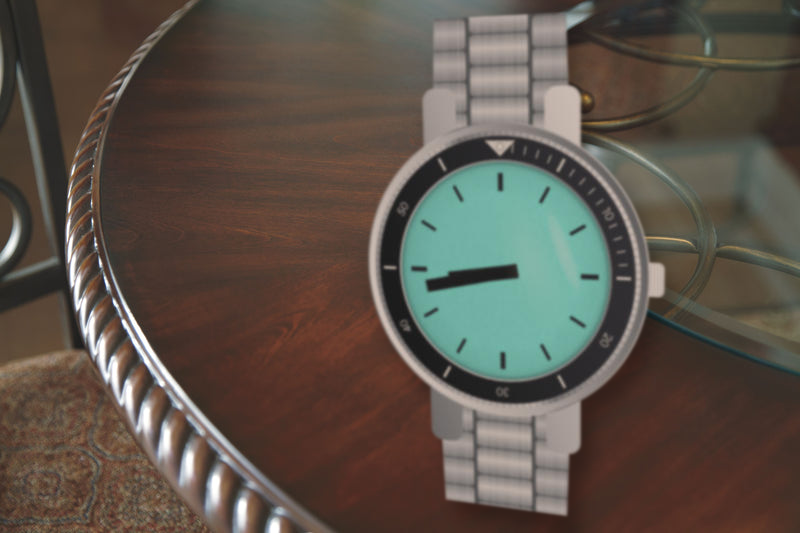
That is 8.43
